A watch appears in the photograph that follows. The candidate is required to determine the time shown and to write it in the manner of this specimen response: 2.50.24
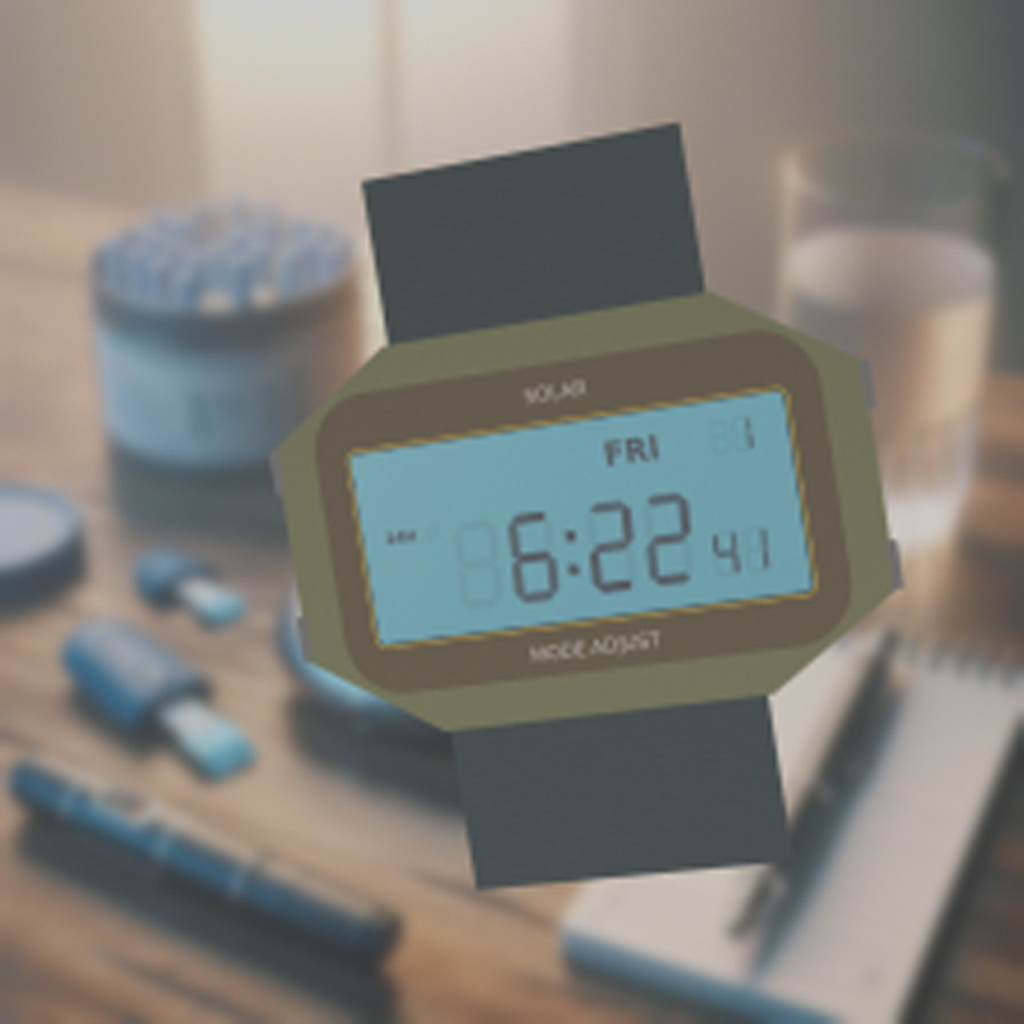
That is 6.22.41
